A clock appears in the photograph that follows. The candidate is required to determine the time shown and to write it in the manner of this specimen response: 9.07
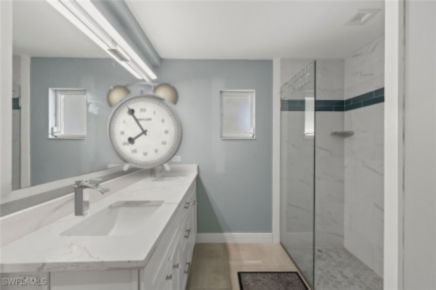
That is 7.55
